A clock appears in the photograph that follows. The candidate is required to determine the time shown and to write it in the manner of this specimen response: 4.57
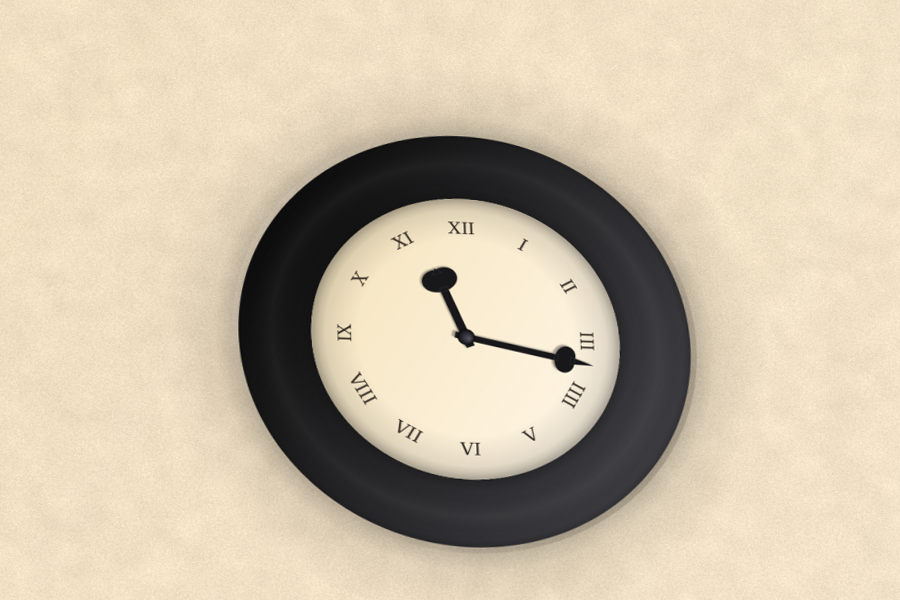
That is 11.17
